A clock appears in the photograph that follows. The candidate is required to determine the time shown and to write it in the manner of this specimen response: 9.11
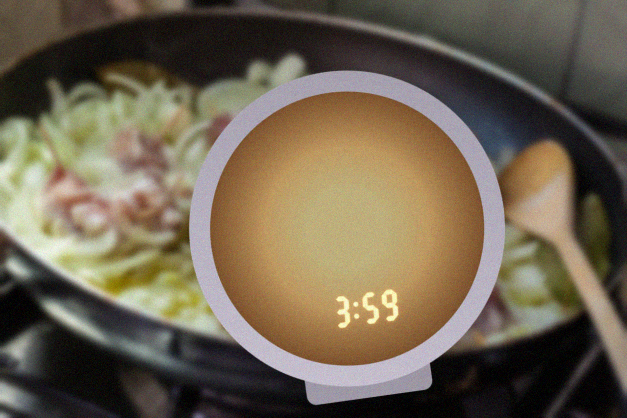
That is 3.59
